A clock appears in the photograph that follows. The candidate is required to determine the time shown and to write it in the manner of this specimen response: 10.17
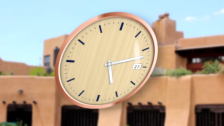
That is 5.12
